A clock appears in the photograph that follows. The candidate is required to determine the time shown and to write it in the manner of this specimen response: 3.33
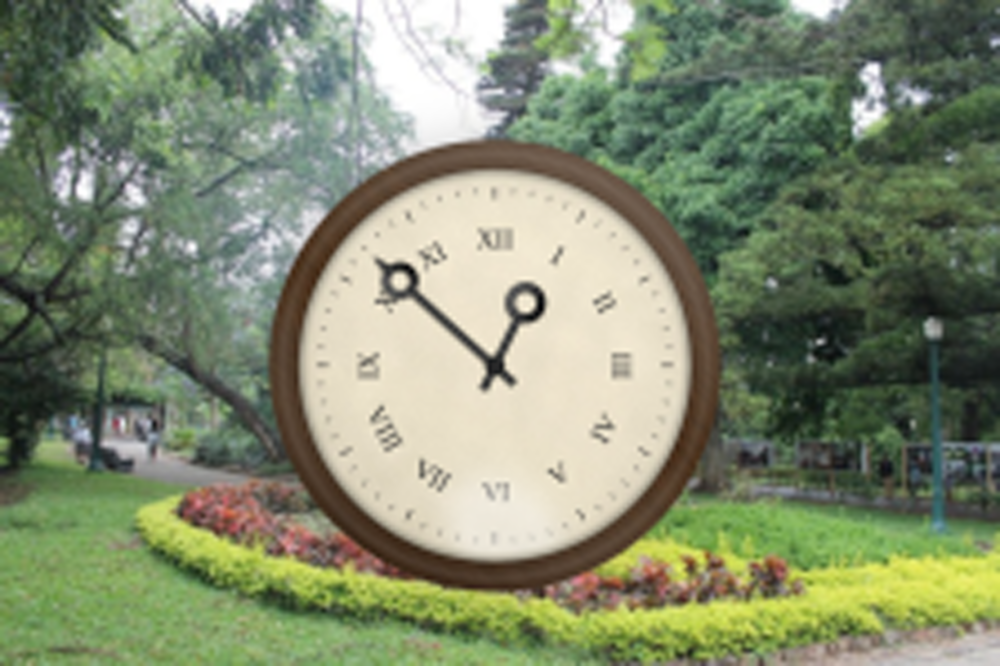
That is 12.52
